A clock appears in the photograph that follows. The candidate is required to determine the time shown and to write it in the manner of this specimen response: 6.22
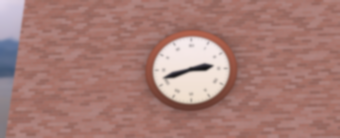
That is 2.42
